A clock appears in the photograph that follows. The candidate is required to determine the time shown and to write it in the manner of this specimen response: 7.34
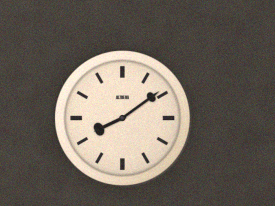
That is 8.09
